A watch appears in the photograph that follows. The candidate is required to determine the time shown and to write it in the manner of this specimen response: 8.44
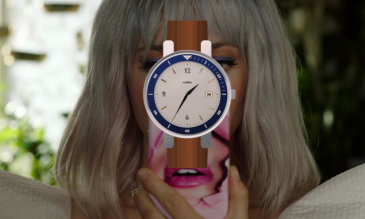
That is 1.35
